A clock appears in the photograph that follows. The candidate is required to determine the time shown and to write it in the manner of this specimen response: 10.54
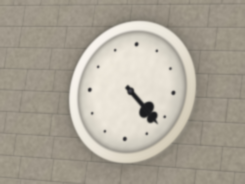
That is 4.22
